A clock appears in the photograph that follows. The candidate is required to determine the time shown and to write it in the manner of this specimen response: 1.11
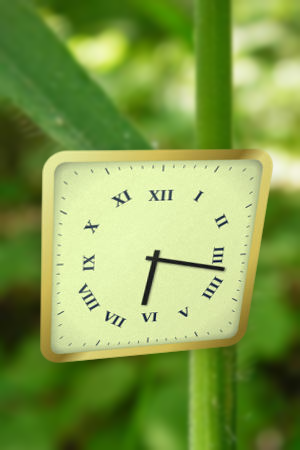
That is 6.17
